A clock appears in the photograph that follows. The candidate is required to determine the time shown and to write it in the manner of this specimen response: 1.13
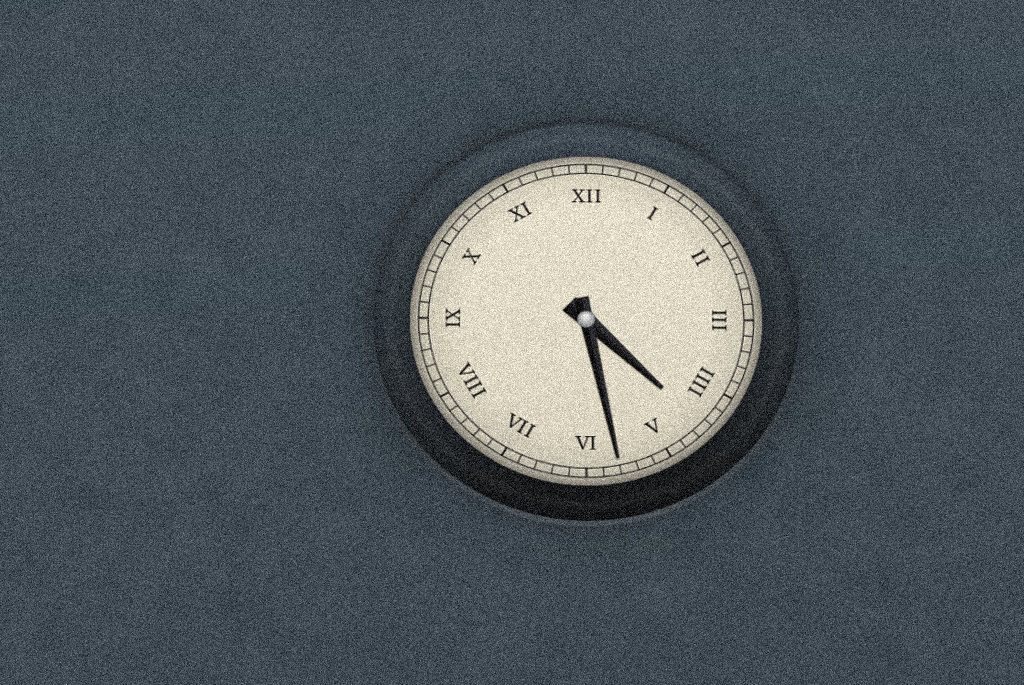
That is 4.28
